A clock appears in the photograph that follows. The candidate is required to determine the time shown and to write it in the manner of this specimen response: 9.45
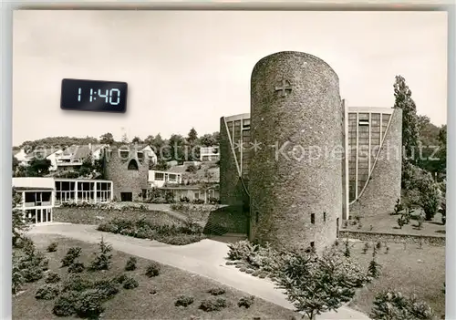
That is 11.40
